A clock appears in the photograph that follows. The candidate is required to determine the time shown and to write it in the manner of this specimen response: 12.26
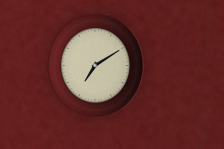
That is 7.10
